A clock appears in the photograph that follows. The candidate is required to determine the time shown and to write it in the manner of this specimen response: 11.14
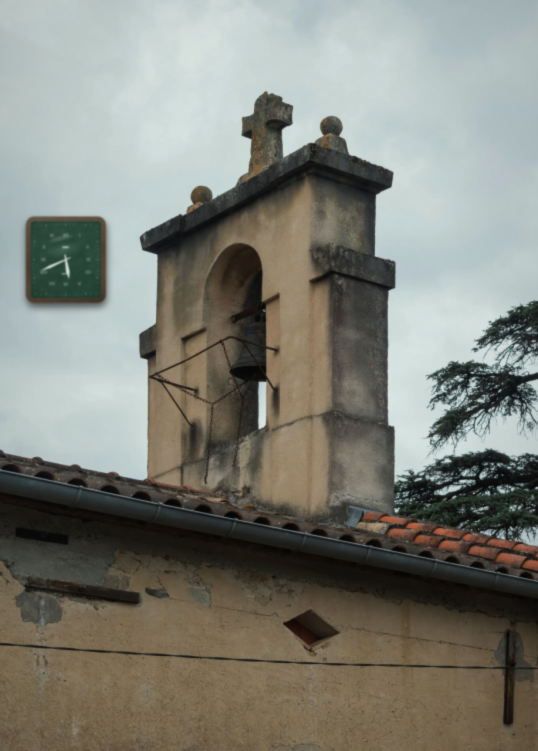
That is 5.41
